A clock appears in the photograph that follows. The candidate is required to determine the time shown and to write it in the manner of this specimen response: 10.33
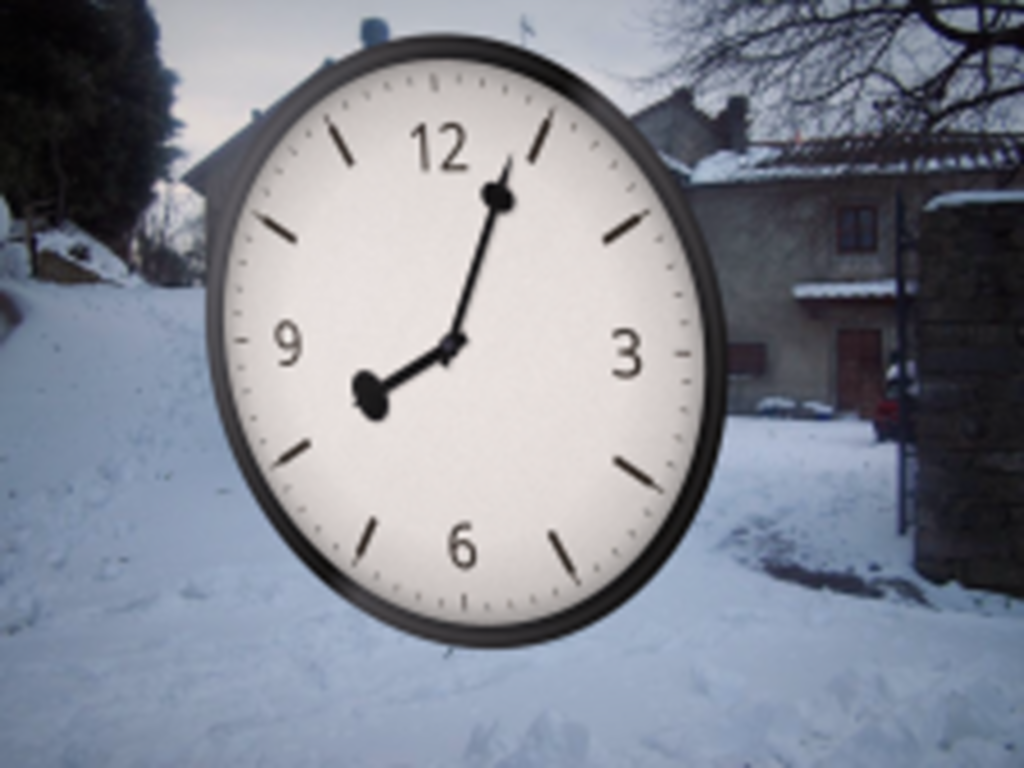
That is 8.04
